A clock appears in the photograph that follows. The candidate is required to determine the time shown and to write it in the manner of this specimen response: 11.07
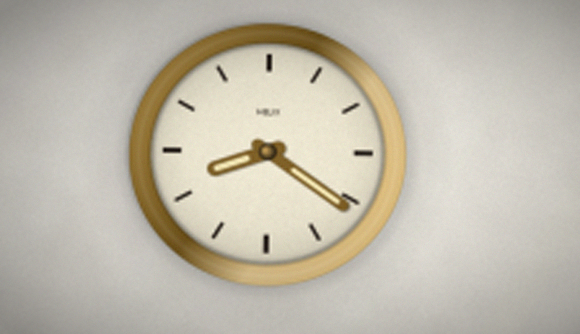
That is 8.21
